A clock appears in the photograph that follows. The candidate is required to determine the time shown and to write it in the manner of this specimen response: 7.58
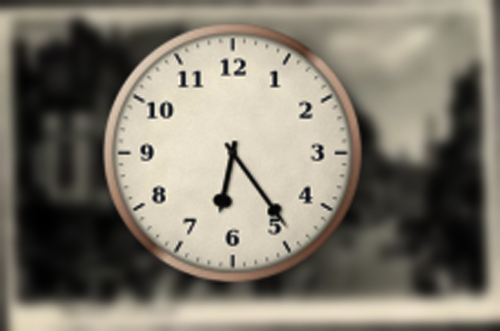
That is 6.24
